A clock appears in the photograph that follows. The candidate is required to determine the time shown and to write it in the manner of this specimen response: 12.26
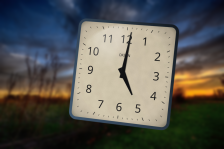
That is 5.01
